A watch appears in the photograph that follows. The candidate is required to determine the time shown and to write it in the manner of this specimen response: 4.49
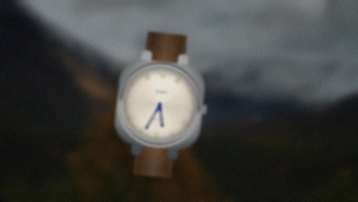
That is 5.34
